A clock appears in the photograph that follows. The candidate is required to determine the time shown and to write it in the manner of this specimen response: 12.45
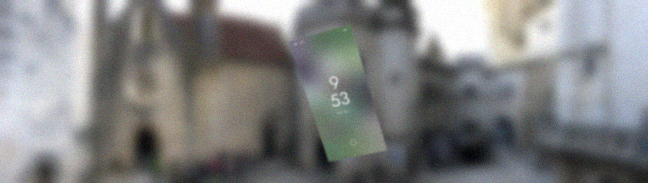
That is 9.53
